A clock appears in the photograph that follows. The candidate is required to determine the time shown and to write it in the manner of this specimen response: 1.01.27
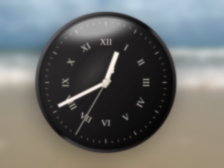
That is 12.40.35
